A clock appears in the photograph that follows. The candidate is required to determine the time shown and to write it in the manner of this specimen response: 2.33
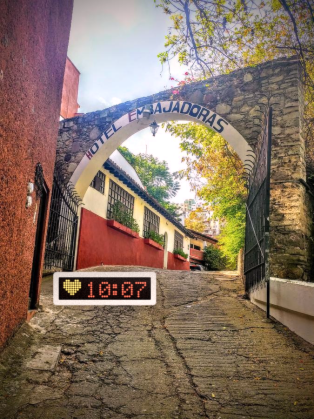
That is 10.07
